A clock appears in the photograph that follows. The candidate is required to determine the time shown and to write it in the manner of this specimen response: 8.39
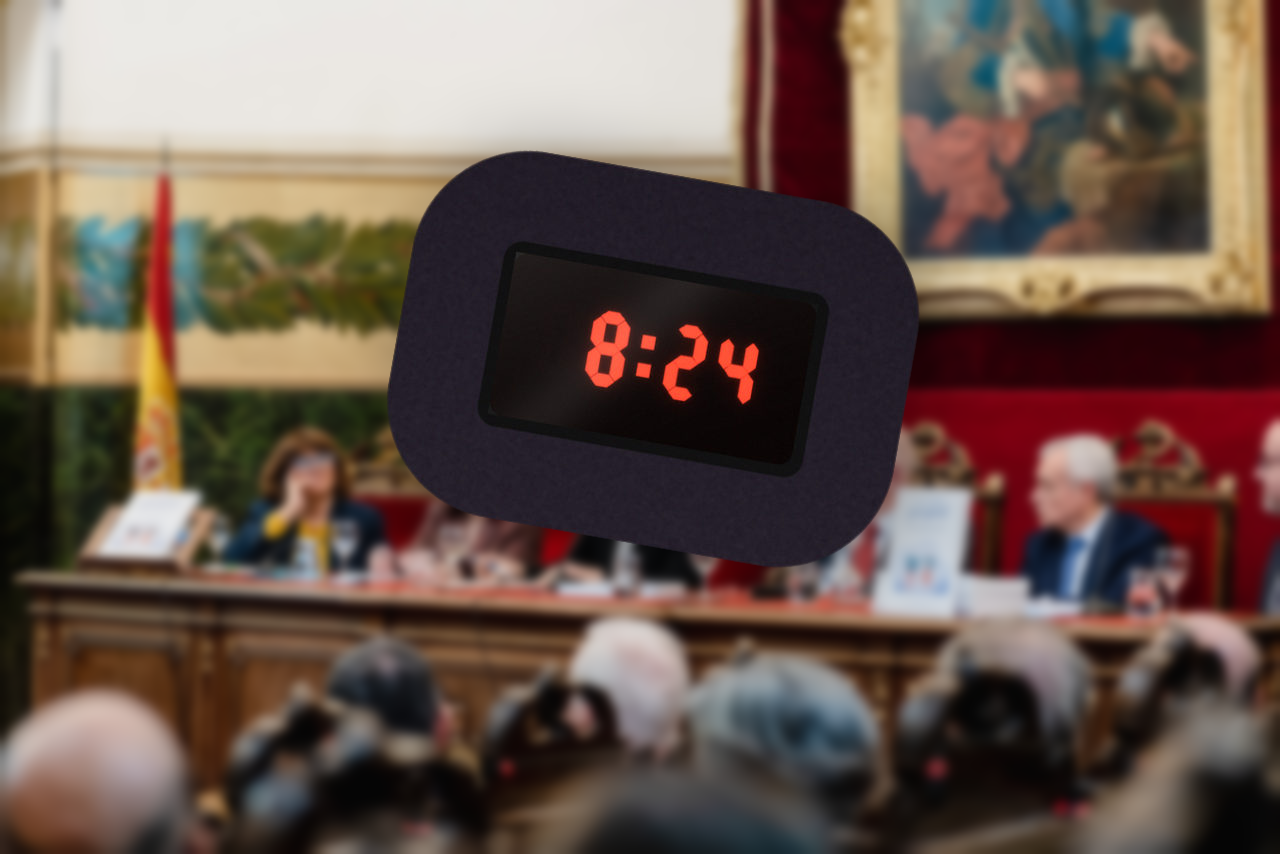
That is 8.24
